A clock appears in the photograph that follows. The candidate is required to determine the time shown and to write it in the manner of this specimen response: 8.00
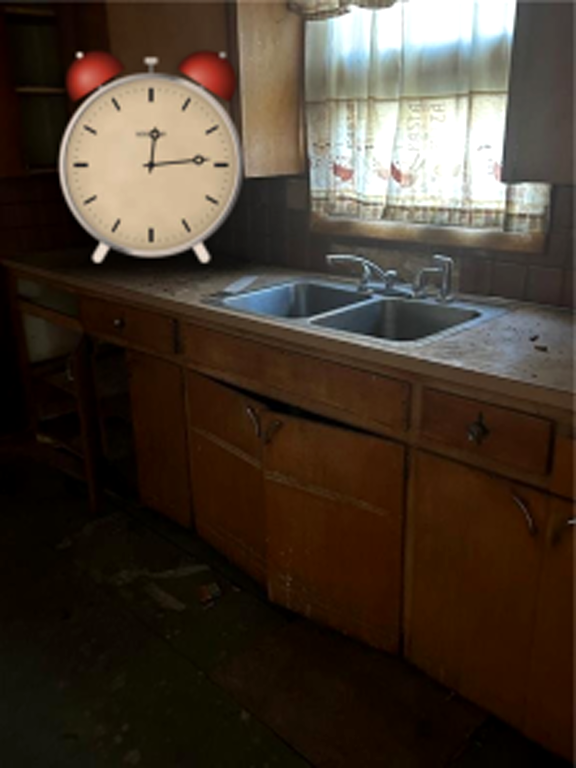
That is 12.14
